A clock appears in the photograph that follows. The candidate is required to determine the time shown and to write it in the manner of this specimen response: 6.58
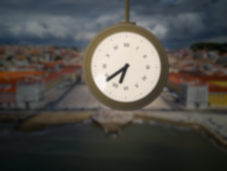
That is 6.39
